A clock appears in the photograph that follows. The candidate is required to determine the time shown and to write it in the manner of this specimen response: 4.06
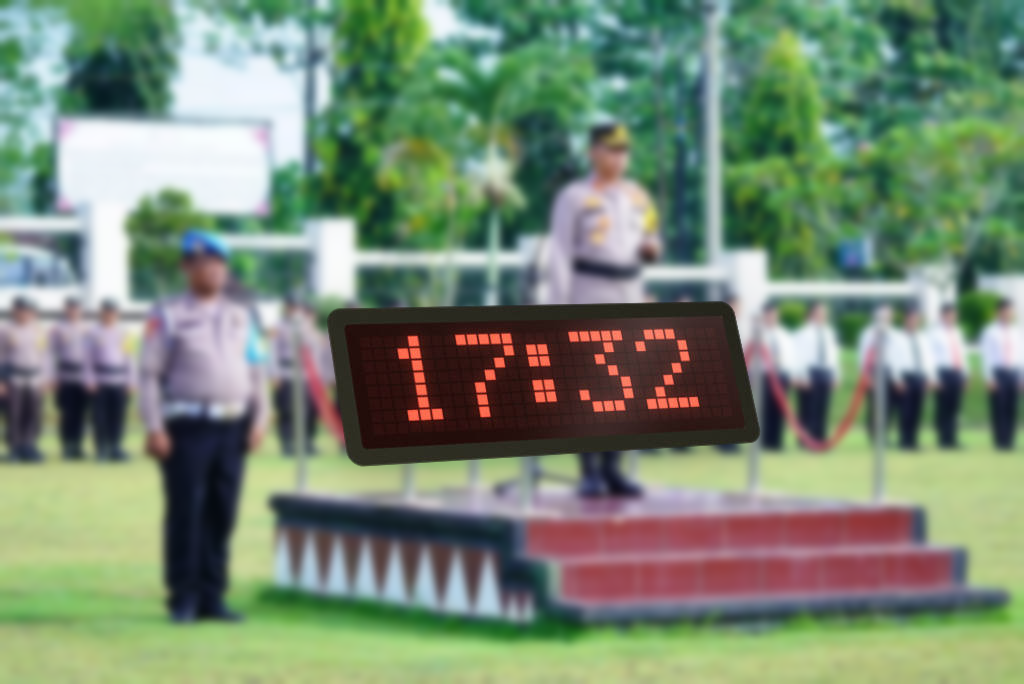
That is 17.32
